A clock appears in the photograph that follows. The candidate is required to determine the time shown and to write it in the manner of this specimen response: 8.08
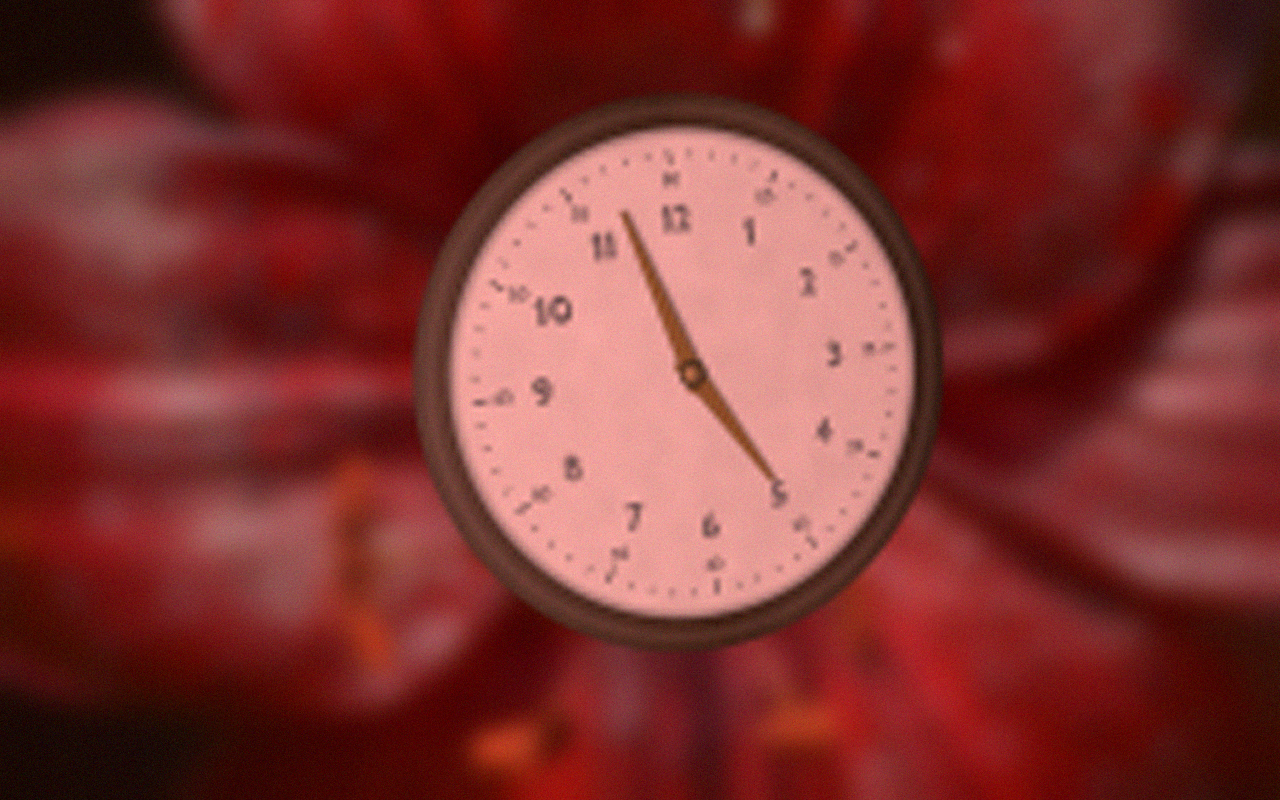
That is 4.57
